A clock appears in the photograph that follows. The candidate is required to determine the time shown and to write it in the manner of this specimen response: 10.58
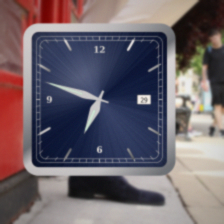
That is 6.48
